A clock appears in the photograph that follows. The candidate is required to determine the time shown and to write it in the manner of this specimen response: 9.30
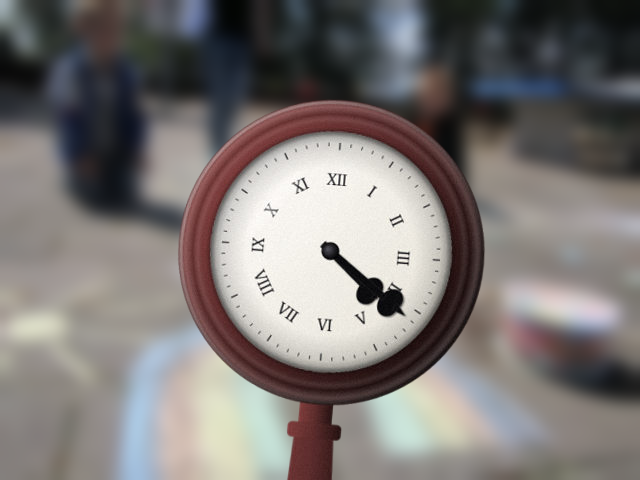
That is 4.21
